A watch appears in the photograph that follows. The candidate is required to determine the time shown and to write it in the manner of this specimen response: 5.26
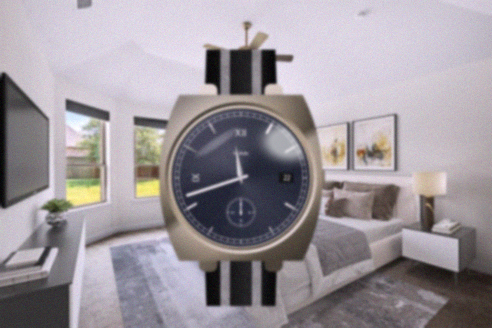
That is 11.42
